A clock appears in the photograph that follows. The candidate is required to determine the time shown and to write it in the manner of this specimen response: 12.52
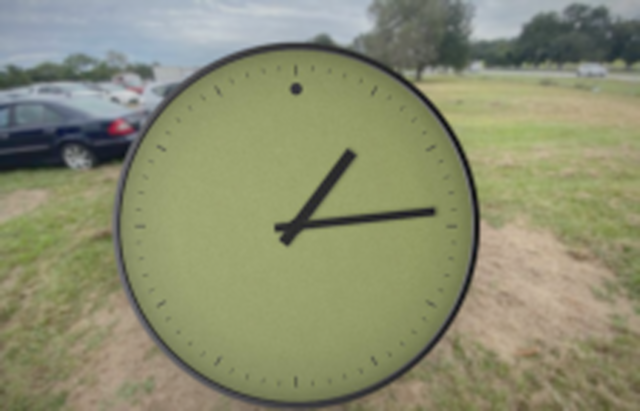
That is 1.14
